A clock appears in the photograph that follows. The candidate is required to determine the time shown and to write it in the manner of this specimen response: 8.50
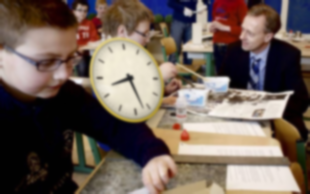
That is 8.27
